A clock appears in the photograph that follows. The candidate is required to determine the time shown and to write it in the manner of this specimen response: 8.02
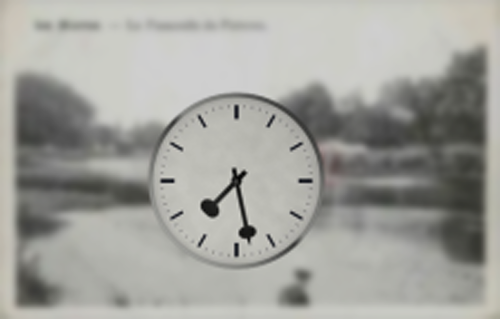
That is 7.28
